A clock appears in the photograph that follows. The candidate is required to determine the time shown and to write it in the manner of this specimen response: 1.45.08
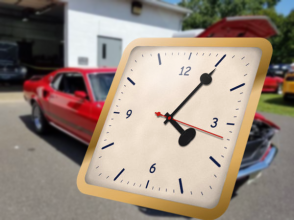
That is 4.05.17
